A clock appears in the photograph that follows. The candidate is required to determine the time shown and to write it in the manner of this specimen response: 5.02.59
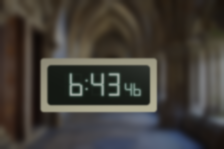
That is 6.43.46
